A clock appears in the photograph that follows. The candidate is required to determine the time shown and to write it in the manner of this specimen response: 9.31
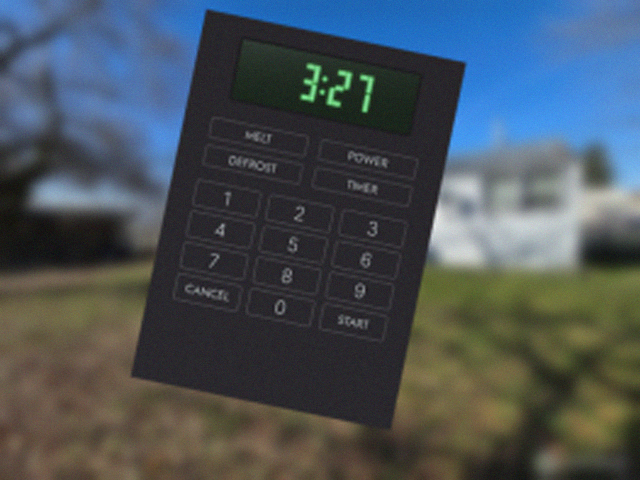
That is 3.27
